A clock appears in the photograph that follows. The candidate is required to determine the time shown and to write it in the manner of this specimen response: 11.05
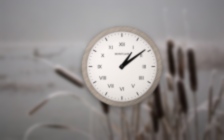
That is 1.09
